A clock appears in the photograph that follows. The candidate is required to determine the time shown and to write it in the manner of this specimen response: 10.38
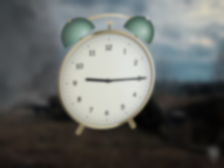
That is 9.15
